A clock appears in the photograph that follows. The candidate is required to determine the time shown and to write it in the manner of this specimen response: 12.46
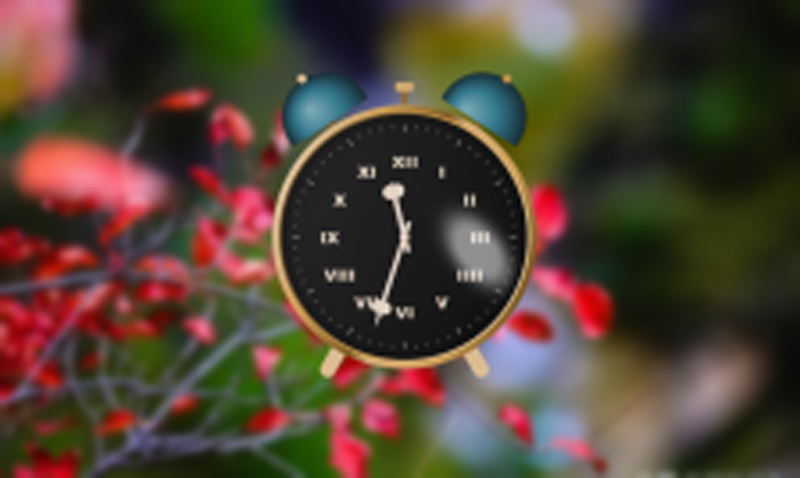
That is 11.33
